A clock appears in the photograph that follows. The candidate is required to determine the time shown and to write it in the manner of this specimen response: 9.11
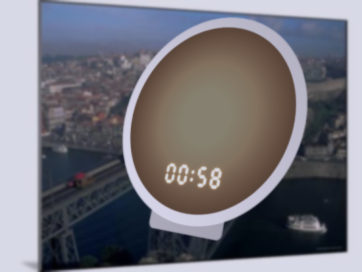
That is 0.58
